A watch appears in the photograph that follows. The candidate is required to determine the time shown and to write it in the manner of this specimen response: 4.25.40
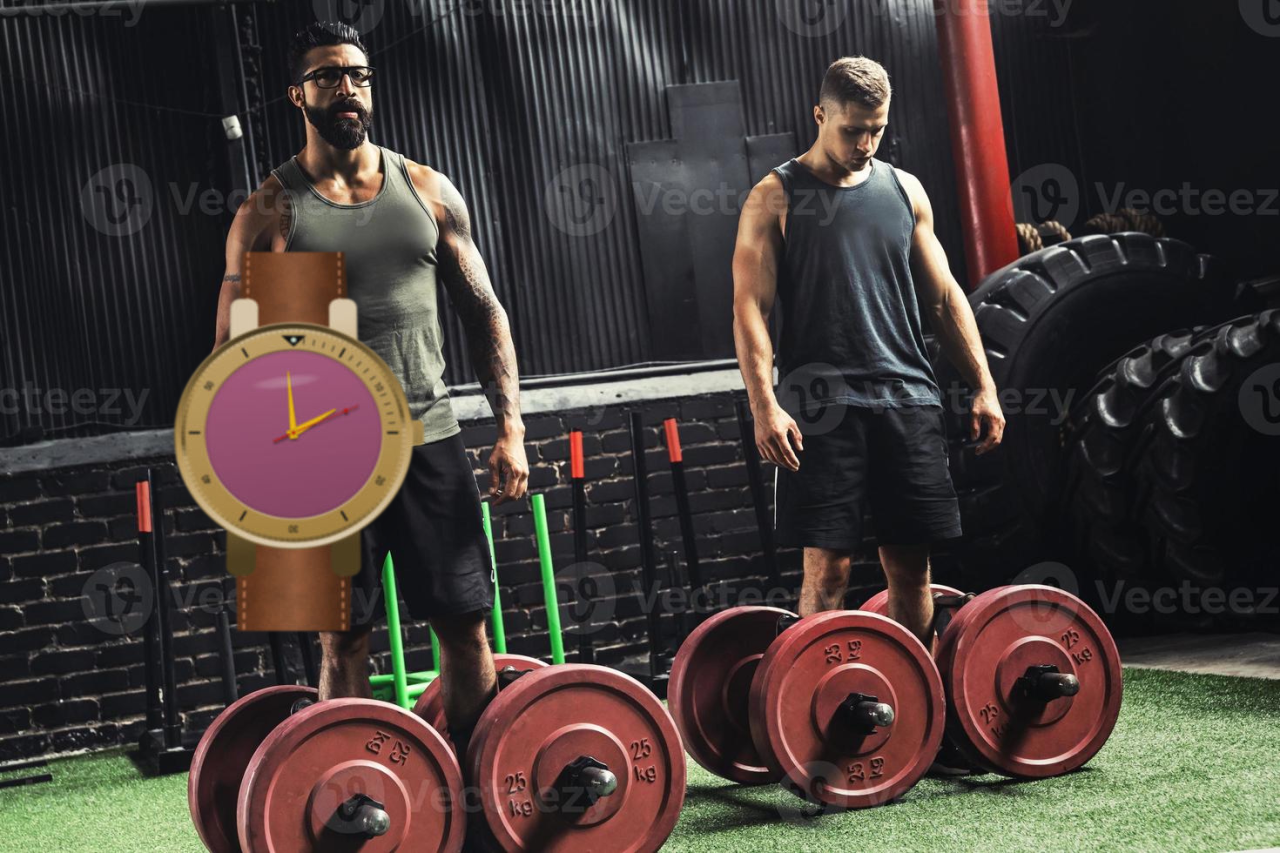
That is 1.59.11
